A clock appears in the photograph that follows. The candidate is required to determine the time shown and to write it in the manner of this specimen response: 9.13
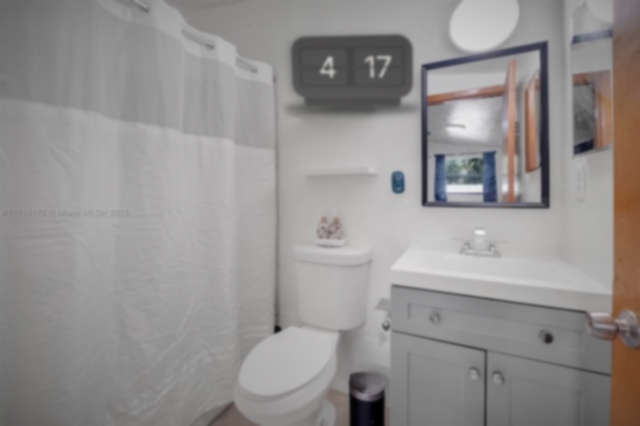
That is 4.17
